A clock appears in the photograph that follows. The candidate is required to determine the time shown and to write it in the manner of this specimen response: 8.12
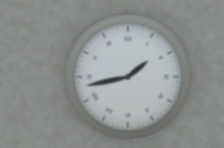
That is 1.43
